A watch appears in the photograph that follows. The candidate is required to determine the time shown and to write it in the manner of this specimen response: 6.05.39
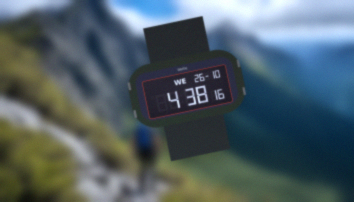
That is 4.38.16
